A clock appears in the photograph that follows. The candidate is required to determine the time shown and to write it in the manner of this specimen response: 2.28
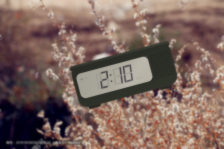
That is 2.10
